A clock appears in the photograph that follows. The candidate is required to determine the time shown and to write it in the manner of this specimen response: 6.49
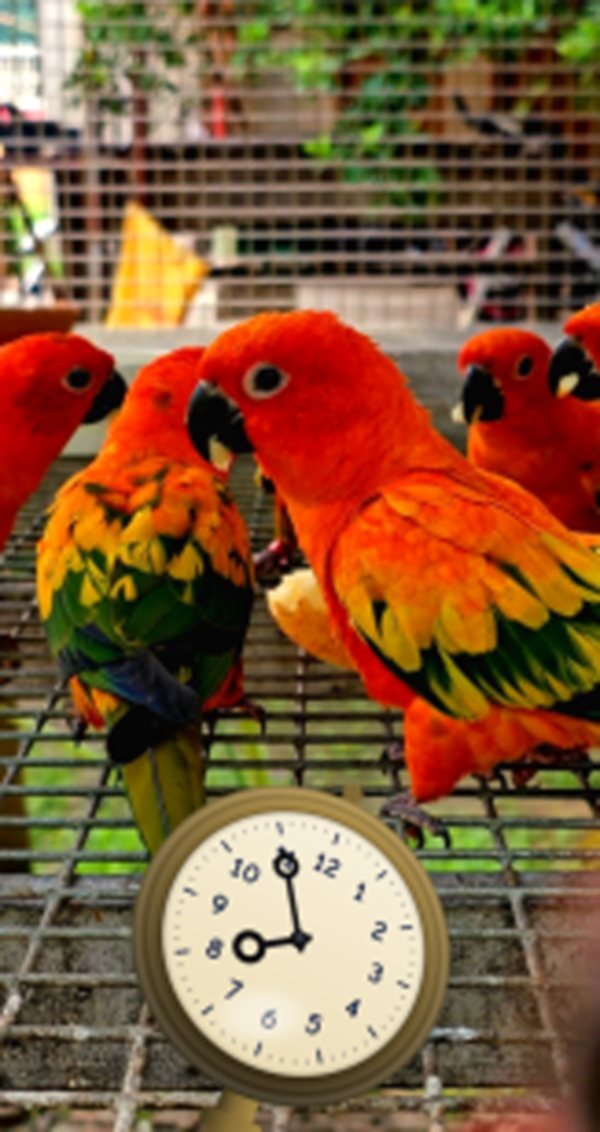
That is 7.55
